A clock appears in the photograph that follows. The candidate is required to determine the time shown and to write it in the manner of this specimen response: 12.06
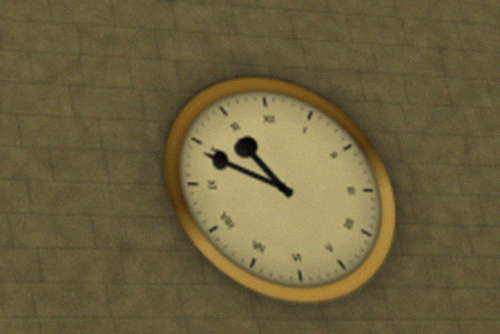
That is 10.49
